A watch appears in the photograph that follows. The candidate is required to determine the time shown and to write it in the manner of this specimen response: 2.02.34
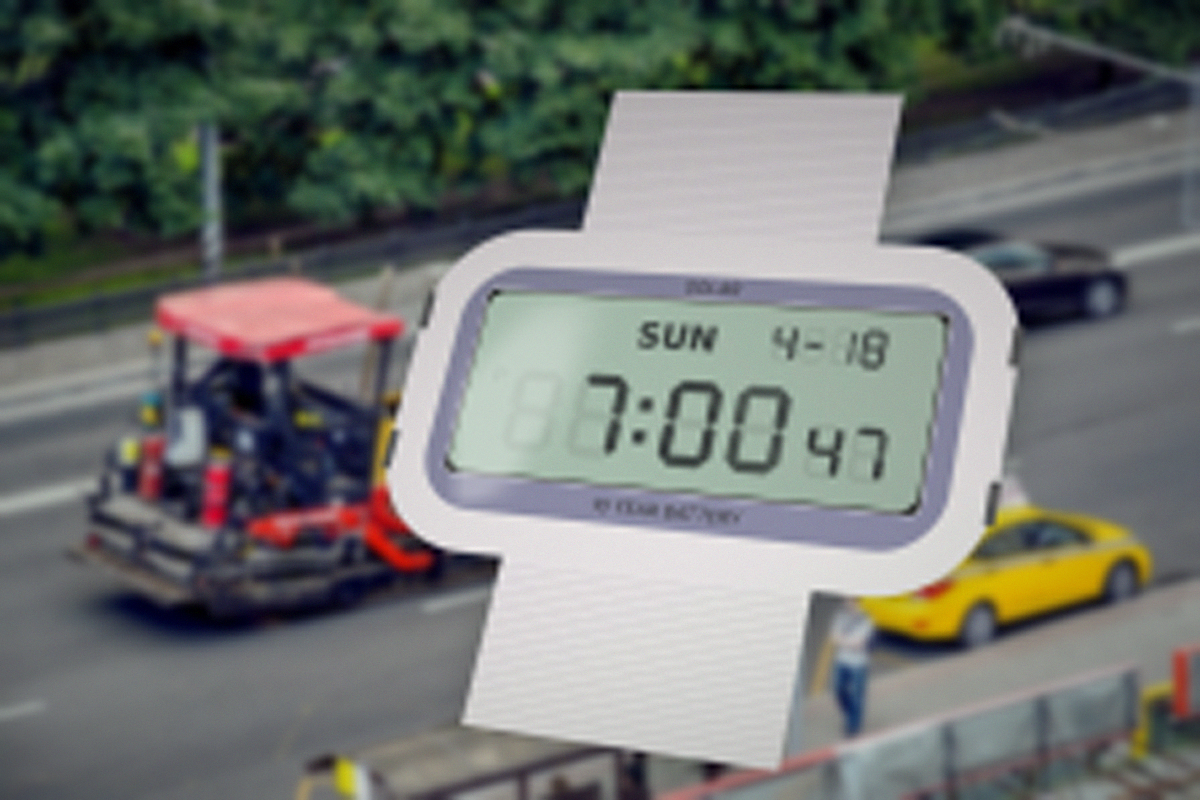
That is 7.00.47
